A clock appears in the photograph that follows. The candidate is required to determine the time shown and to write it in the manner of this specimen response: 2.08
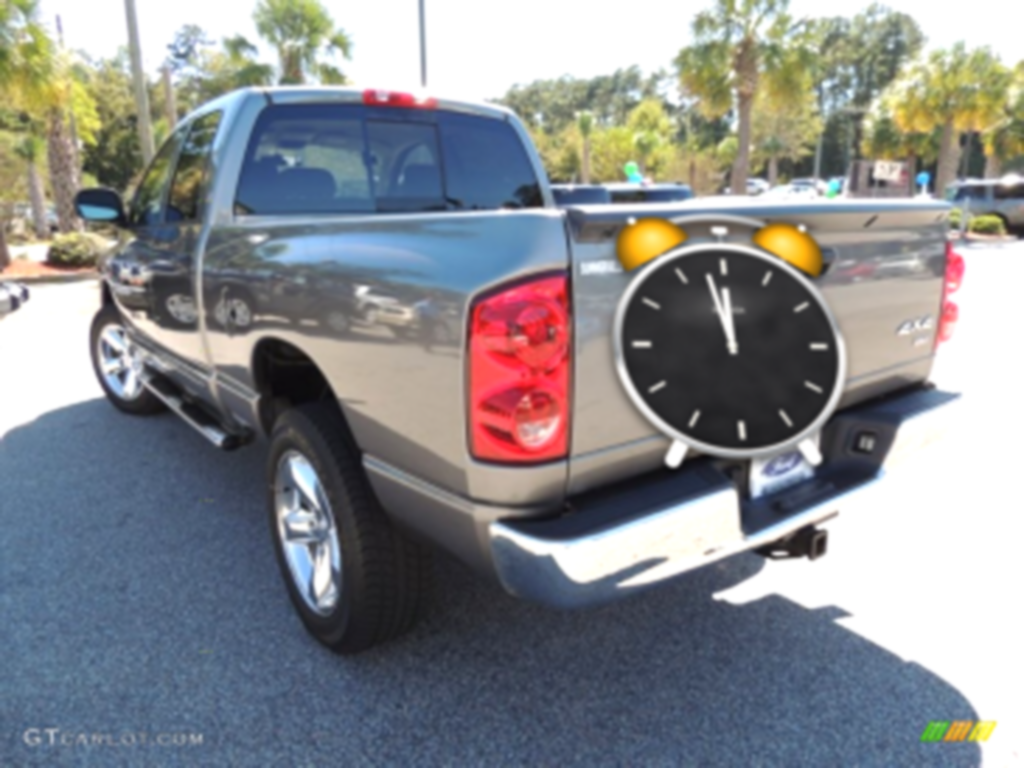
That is 11.58
